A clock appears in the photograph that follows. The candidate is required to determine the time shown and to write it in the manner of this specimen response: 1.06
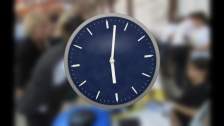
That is 6.02
